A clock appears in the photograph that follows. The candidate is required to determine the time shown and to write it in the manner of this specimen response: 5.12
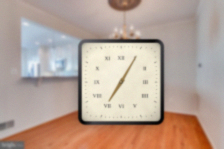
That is 7.05
